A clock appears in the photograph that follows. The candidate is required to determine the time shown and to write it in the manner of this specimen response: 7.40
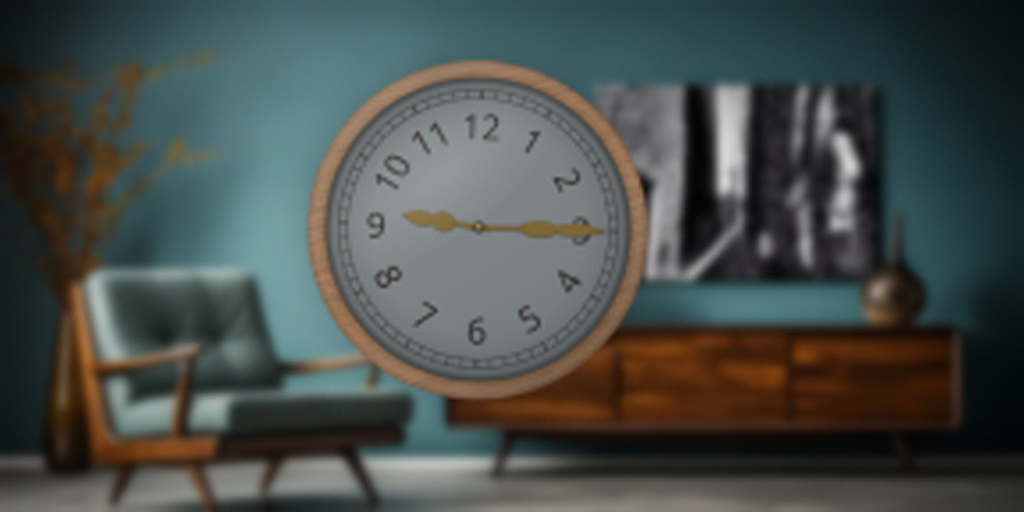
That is 9.15
